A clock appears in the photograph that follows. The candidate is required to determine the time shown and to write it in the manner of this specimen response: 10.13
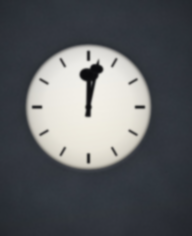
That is 12.02
